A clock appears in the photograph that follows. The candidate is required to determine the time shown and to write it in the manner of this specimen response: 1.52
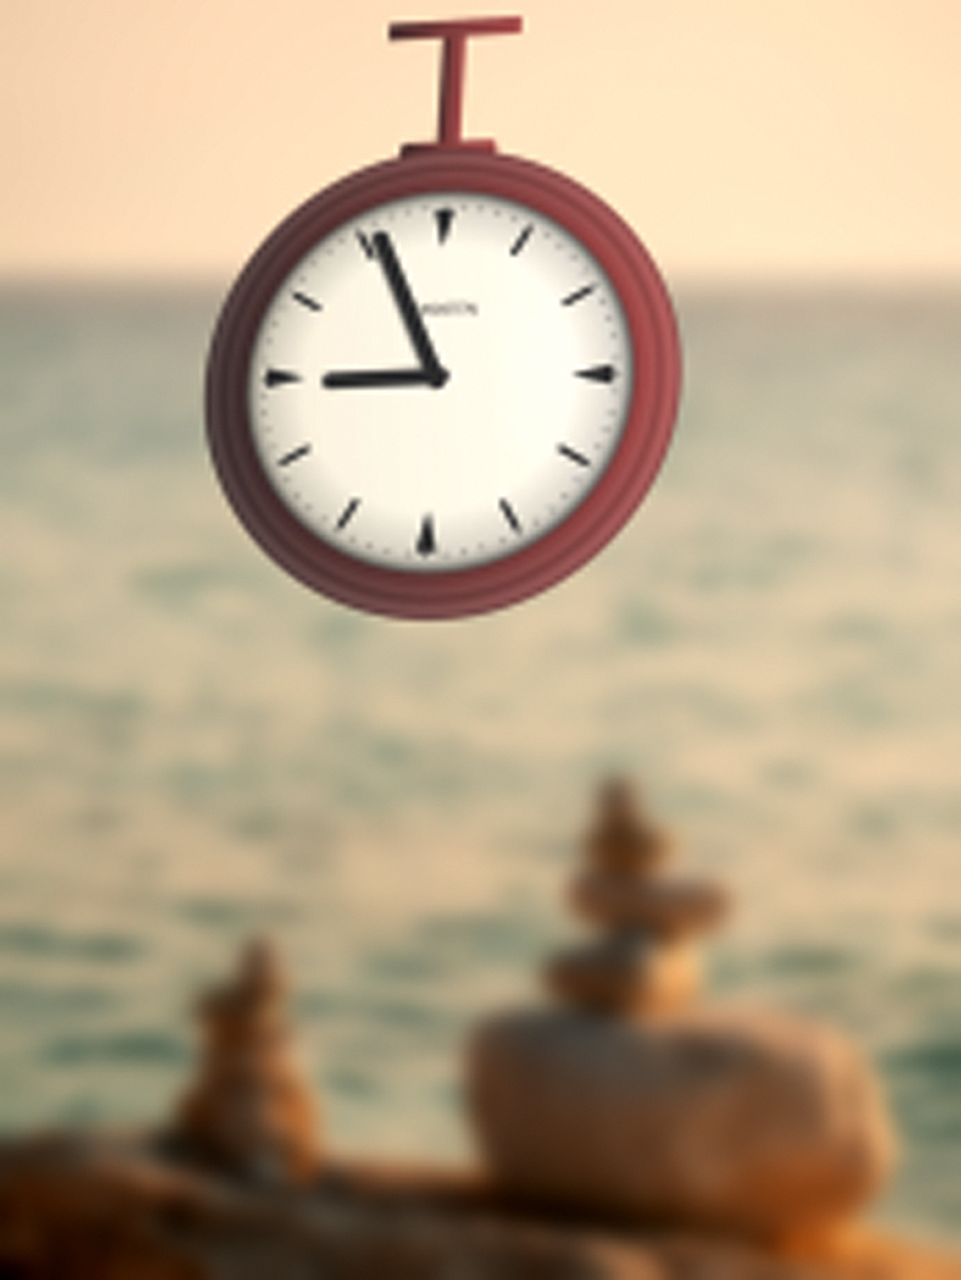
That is 8.56
